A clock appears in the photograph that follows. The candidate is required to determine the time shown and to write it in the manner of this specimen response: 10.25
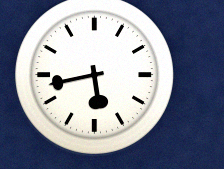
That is 5.43
